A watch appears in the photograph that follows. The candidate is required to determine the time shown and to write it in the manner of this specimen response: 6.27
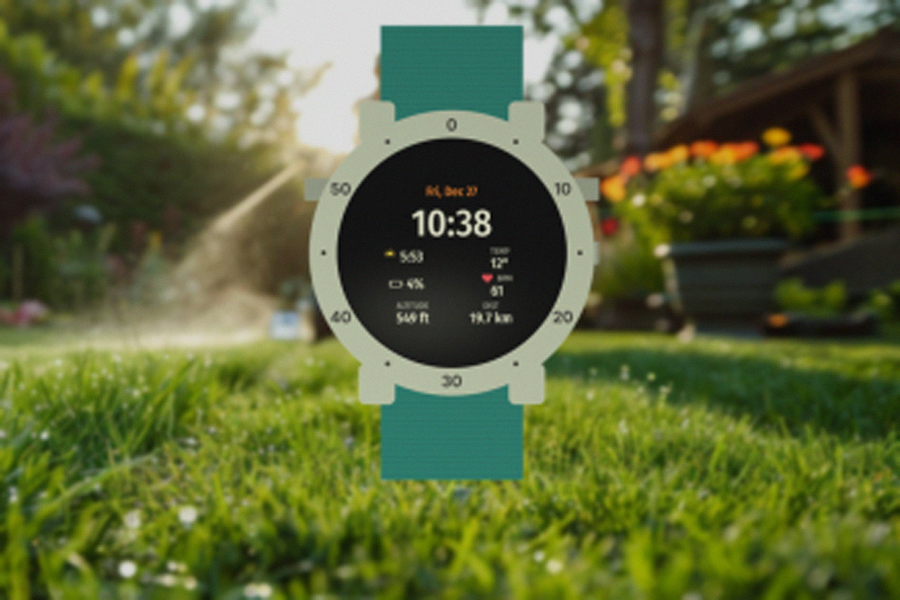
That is 10.38
